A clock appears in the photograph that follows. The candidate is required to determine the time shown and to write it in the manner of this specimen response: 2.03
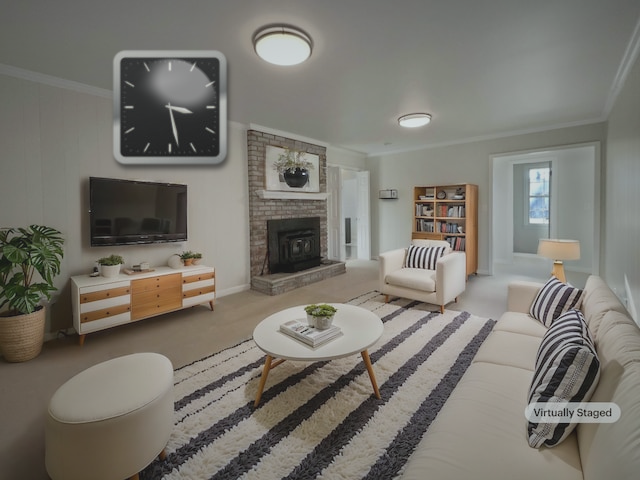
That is 3.28
